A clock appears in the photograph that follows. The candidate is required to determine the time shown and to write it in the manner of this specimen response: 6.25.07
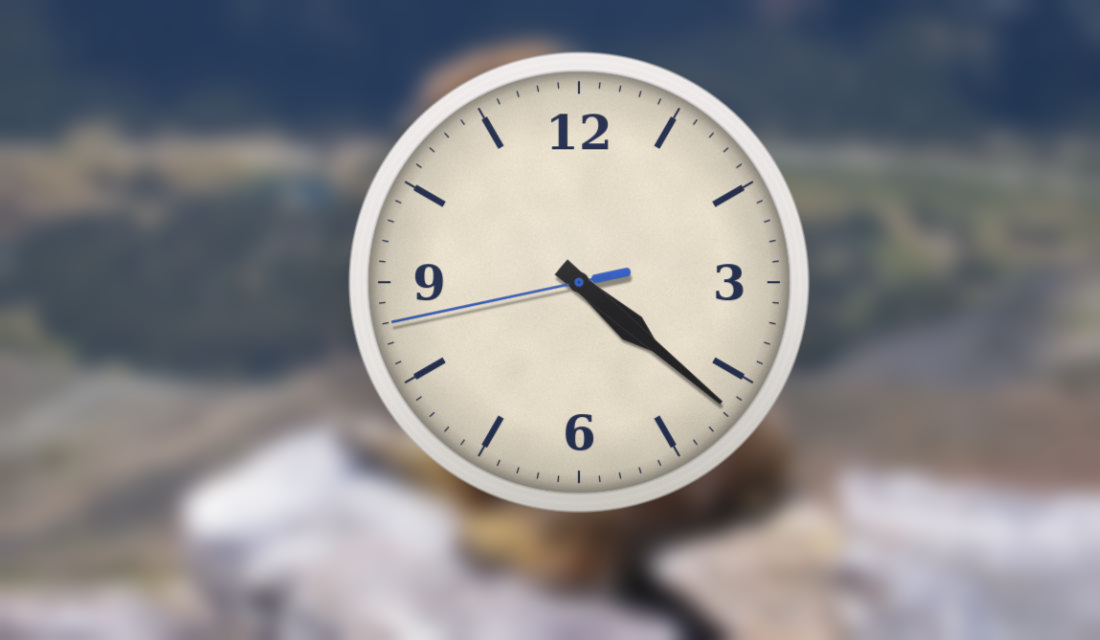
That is 4.21.43
